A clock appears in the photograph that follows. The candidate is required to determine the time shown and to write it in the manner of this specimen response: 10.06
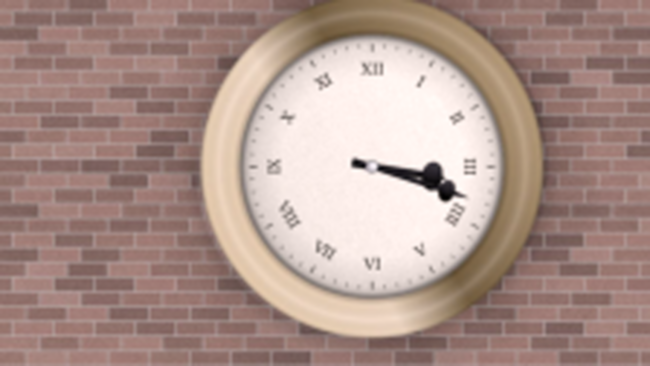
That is 3.18
